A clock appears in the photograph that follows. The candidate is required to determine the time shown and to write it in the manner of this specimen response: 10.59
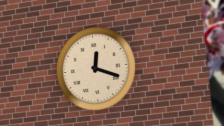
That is 12.19
